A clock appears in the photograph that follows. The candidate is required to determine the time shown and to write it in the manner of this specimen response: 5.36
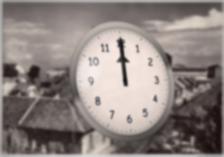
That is 12.00
